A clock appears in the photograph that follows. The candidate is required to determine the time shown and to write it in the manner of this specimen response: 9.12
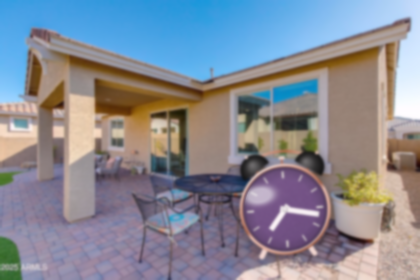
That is 7.17
